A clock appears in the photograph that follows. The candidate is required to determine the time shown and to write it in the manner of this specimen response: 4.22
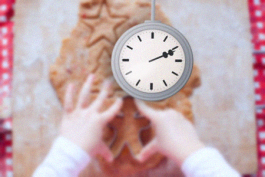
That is 2.11
